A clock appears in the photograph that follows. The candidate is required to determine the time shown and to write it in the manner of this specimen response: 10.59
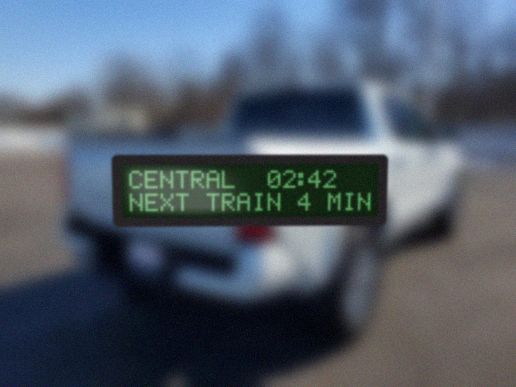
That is 2.42
